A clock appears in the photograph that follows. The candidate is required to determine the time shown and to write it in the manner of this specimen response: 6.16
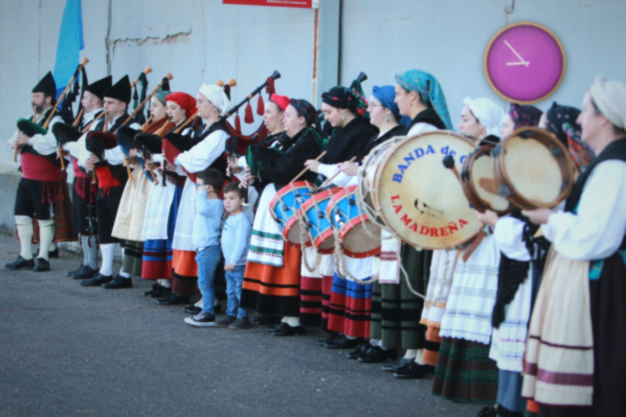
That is 8.53
